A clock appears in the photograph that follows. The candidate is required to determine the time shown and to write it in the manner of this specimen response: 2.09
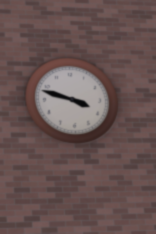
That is 3.48
